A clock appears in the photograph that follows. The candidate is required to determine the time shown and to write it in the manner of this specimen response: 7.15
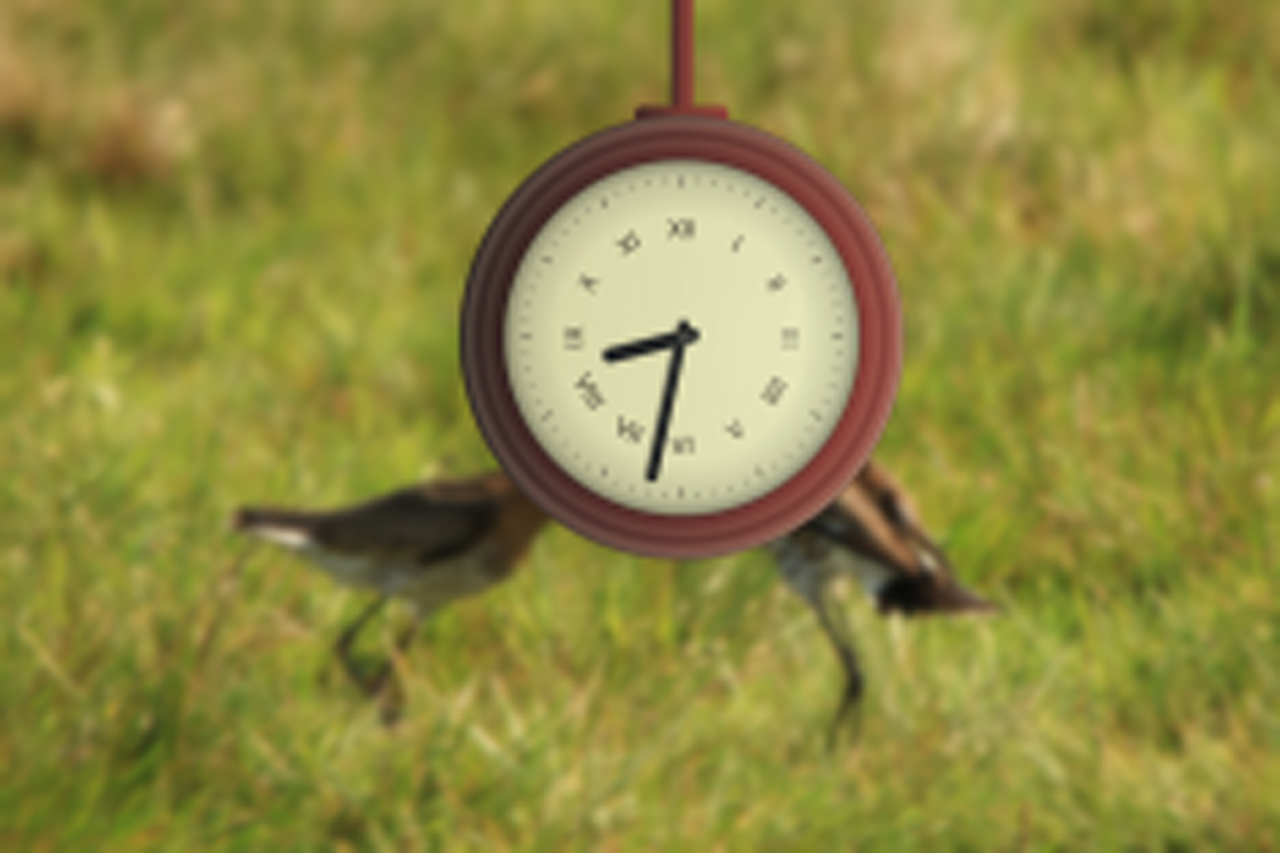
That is 8.32
